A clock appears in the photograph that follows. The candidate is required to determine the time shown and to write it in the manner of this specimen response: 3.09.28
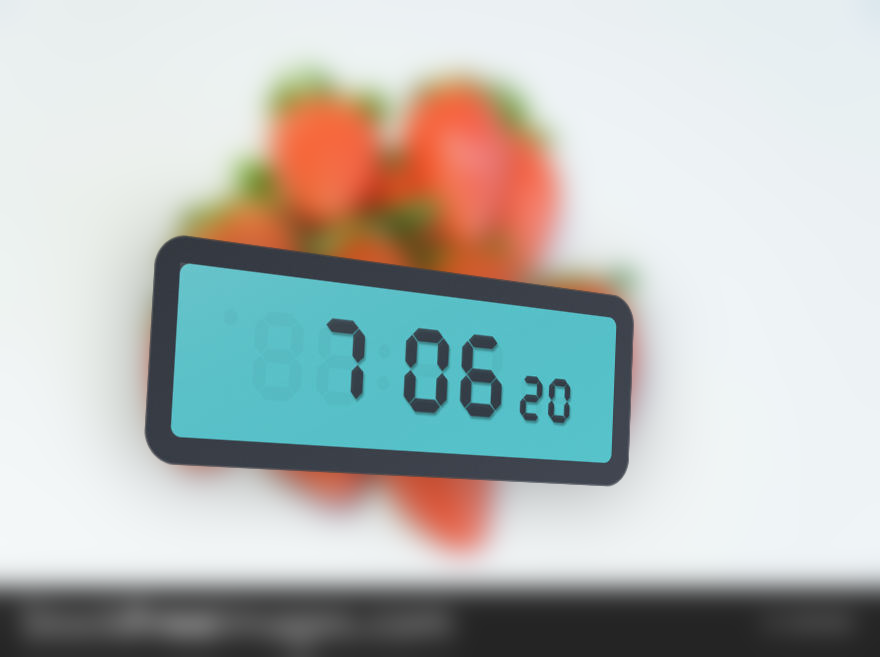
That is 7.06.20
